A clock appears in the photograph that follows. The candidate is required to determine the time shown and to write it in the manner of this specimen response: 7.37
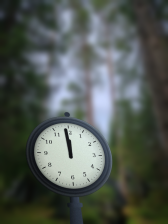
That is 11.59
